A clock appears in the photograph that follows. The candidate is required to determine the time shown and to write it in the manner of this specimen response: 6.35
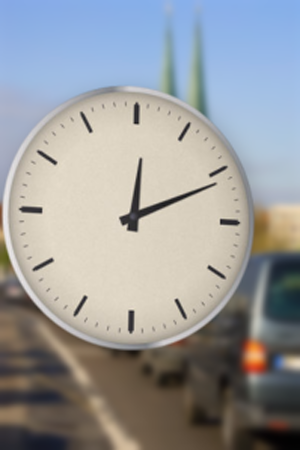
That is 12.11
